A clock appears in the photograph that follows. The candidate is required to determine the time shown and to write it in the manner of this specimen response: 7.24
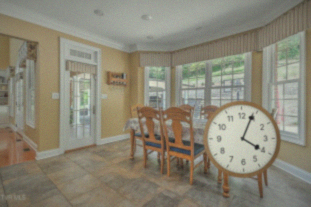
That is 4.04
